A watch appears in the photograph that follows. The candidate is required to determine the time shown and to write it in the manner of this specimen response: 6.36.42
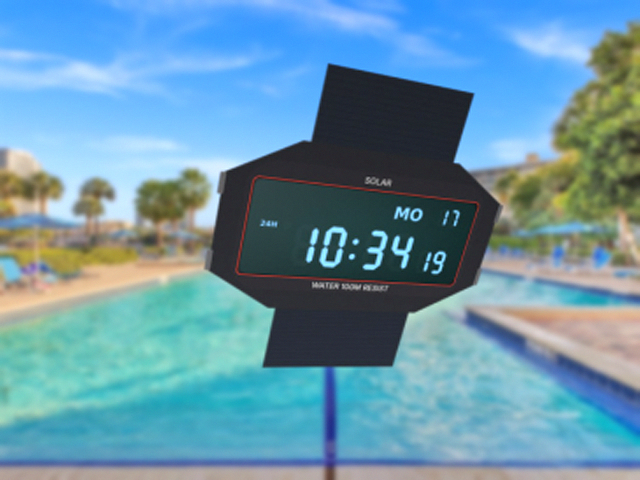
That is 10.34.19
